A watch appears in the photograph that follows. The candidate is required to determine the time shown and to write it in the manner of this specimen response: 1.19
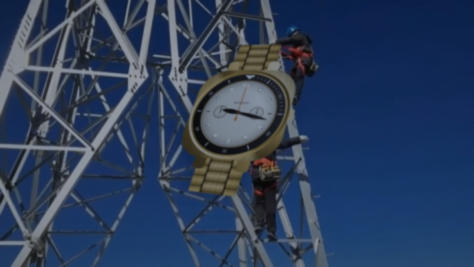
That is 9.17
